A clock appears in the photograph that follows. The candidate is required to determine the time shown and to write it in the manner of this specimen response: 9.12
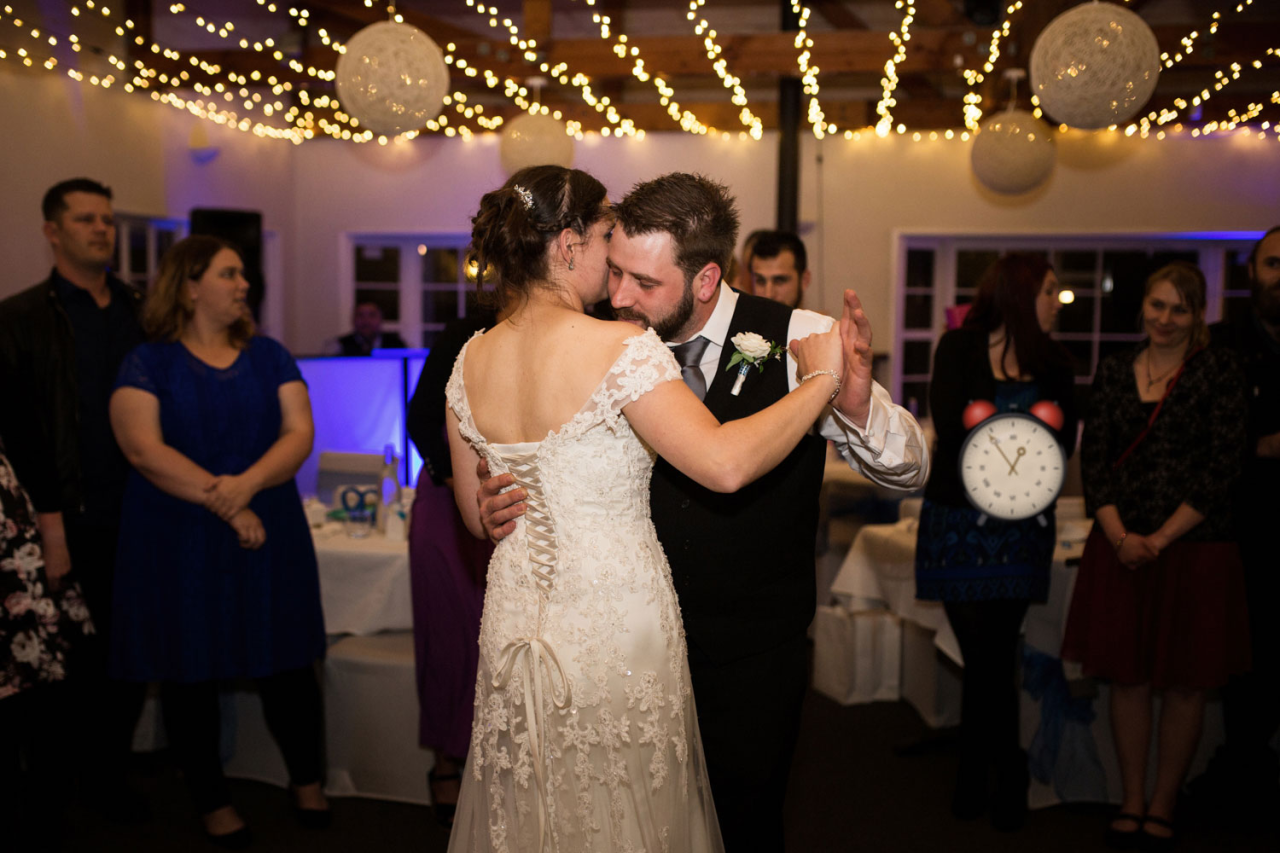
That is 12.54
